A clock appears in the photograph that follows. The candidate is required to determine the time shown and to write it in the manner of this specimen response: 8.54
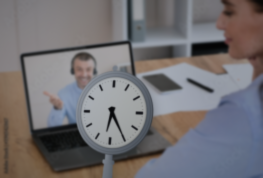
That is 6.25
